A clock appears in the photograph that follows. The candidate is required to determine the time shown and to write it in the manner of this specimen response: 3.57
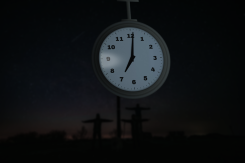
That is 7.01
